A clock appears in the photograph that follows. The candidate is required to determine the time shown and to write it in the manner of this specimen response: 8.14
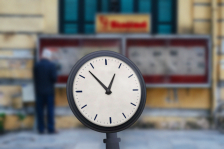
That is 12.53
